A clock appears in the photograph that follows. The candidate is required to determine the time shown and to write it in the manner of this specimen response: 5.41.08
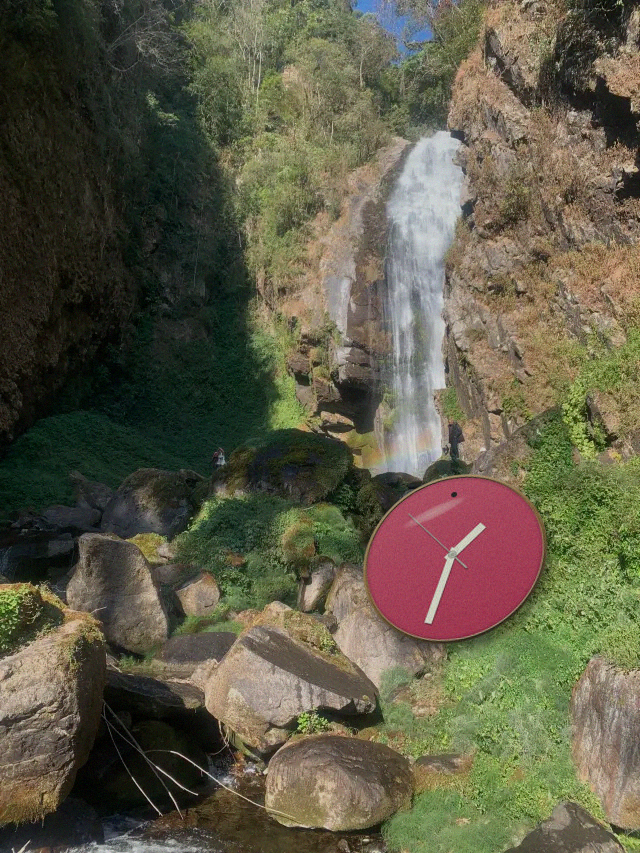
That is 1.32.53
